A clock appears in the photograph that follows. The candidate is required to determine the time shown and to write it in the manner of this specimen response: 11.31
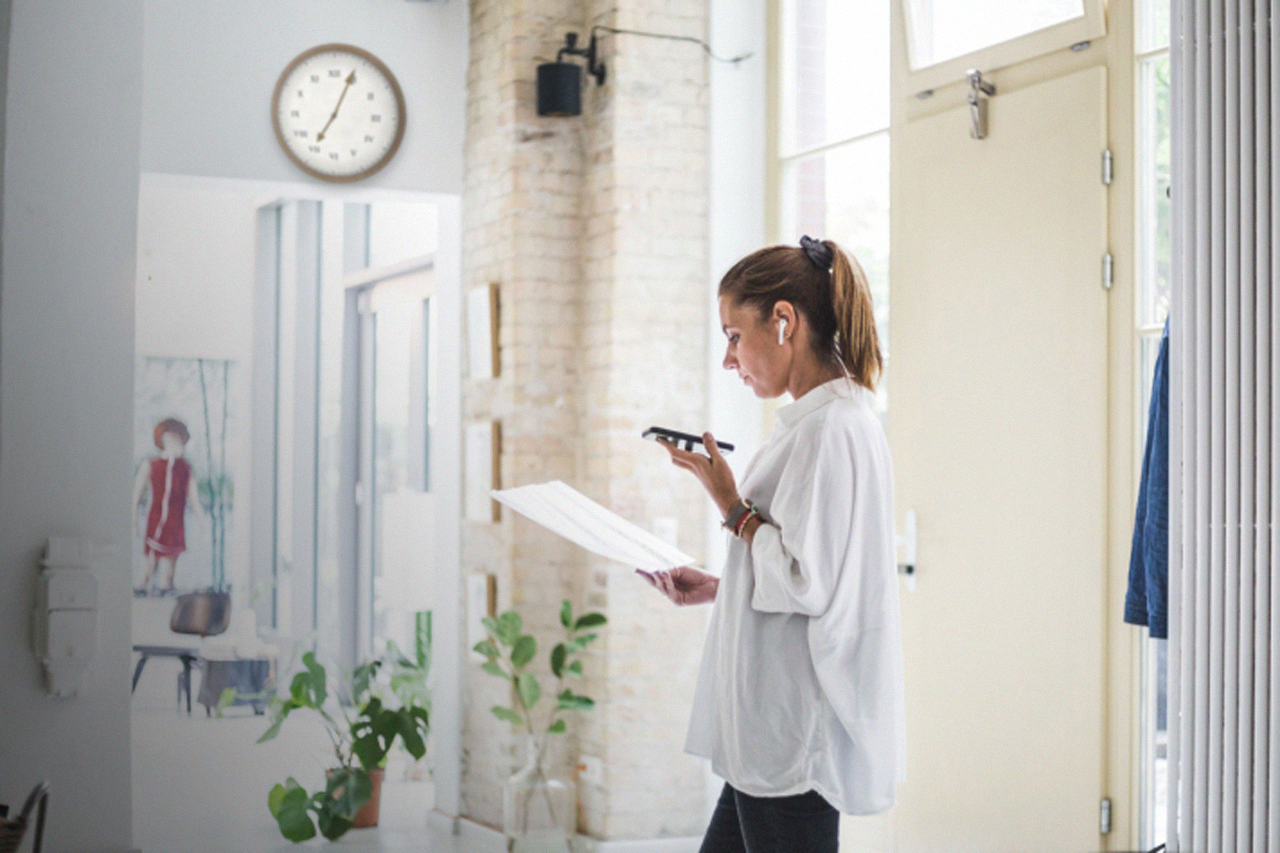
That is 7.04
